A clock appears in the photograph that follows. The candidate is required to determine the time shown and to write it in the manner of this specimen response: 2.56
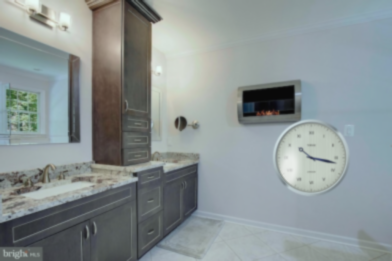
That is 10.17
